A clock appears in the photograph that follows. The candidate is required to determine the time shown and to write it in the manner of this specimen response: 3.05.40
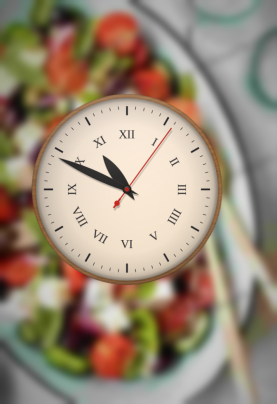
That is 10.49.06
